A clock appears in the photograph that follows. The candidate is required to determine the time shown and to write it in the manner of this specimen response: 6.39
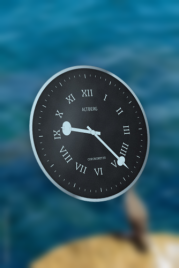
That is 9.23
